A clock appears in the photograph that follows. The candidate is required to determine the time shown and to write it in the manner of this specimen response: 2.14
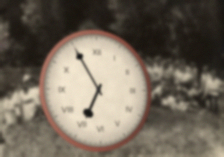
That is 6.55
